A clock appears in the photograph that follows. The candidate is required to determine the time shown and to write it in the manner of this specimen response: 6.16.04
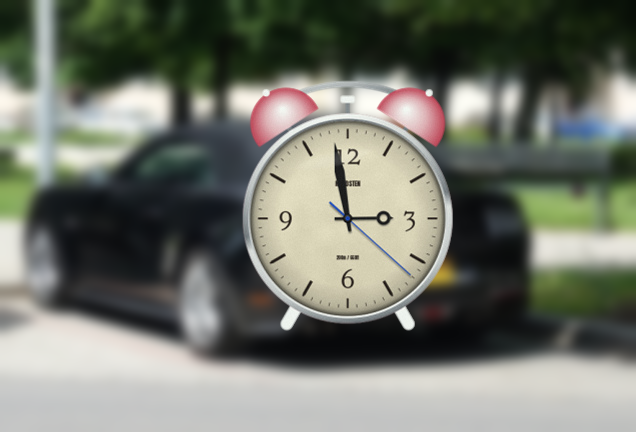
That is 2.58.22
